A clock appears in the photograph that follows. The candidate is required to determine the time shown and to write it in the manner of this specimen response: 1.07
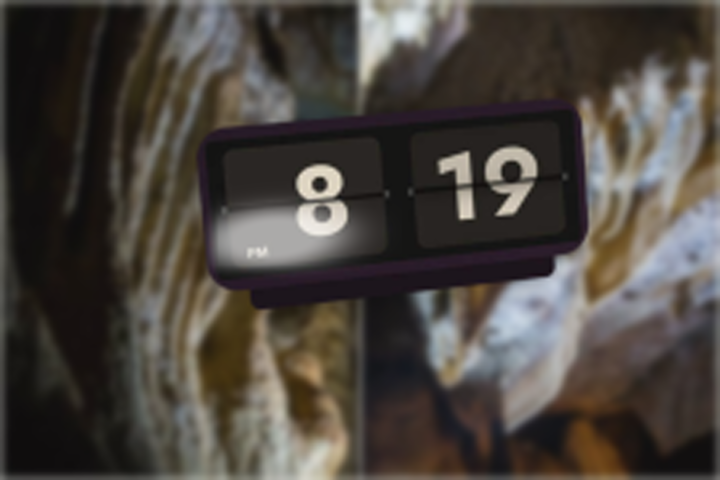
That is 8.19
